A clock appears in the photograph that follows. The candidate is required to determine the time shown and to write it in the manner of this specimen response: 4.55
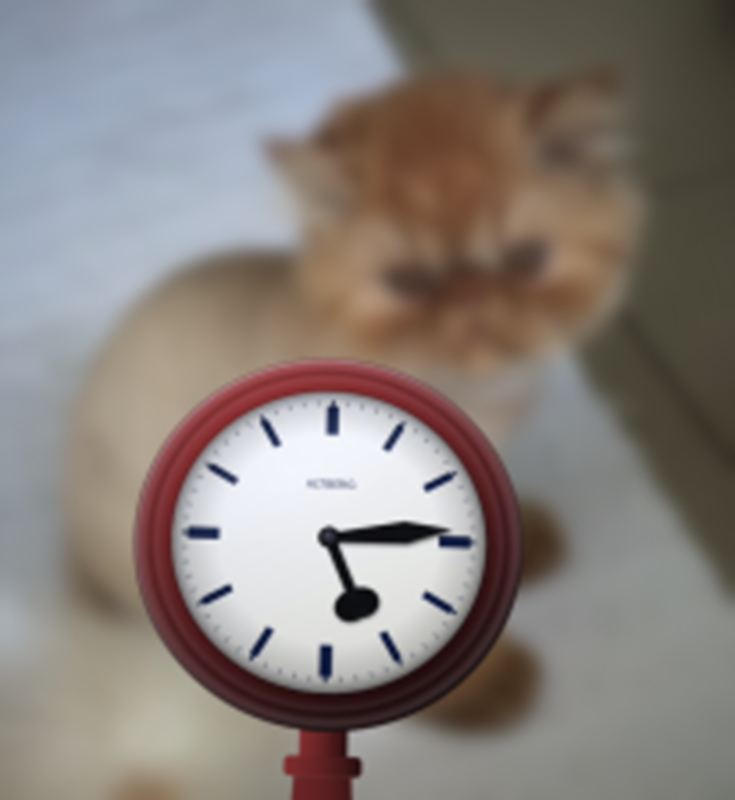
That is 5.14
